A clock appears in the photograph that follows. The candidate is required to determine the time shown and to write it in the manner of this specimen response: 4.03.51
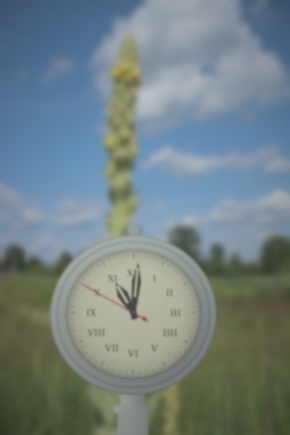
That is 11.00.50
